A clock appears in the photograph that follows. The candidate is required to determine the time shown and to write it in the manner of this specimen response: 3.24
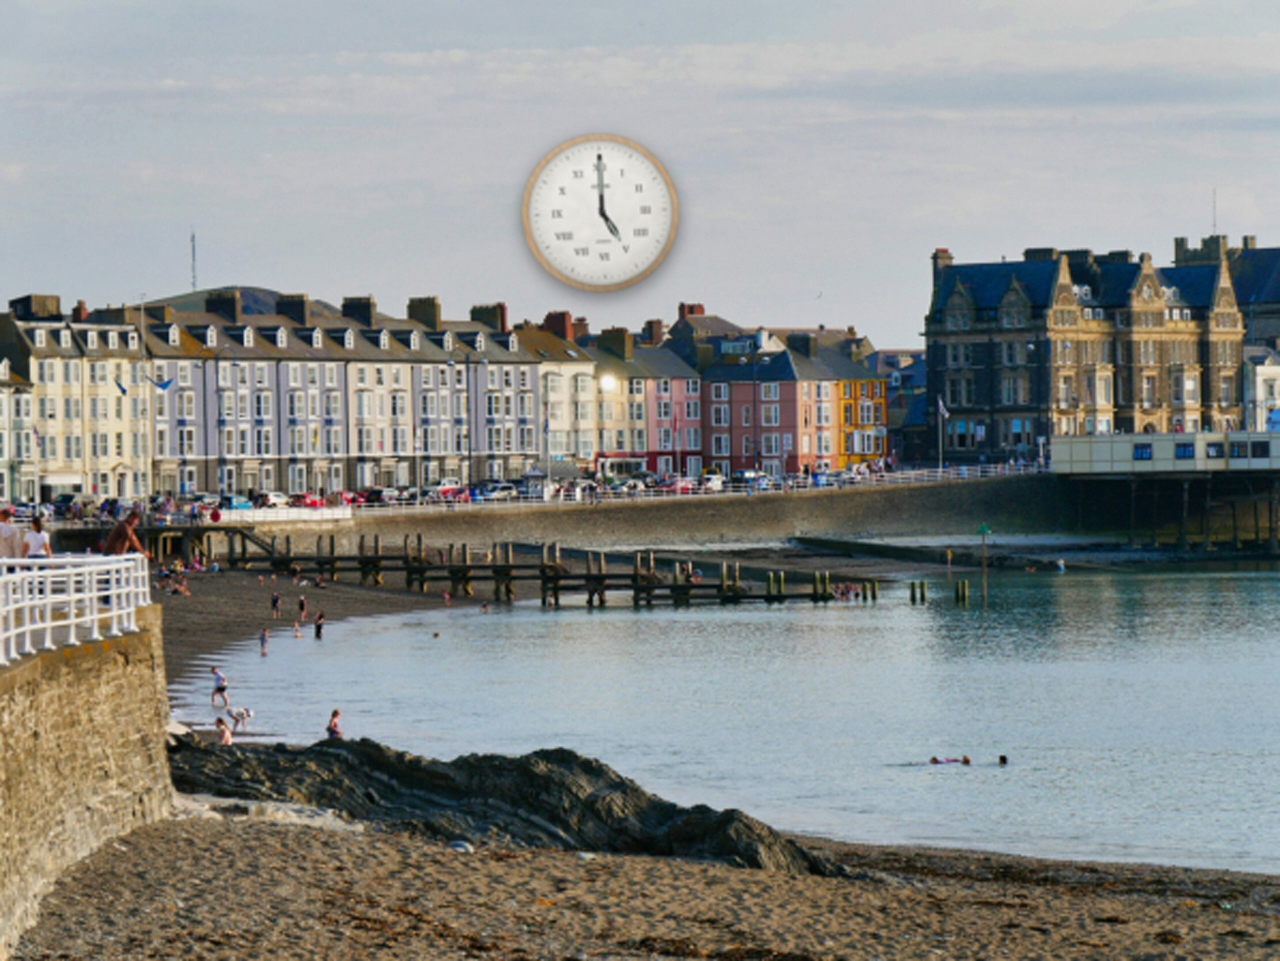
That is 5.00
